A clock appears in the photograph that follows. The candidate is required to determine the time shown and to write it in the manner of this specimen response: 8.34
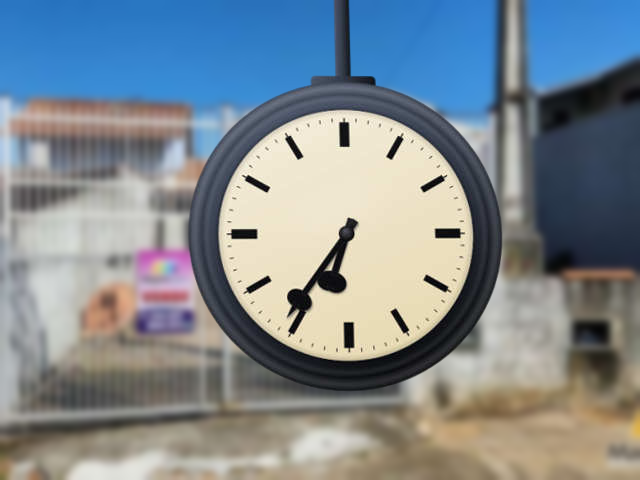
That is 6.36
